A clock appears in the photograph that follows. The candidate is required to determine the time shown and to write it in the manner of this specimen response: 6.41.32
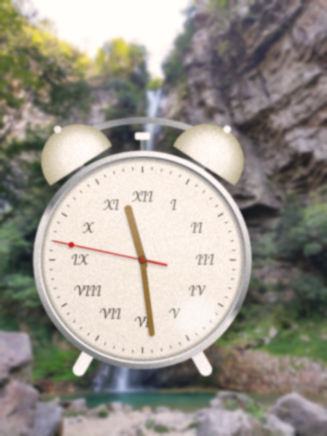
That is 11.28.47
